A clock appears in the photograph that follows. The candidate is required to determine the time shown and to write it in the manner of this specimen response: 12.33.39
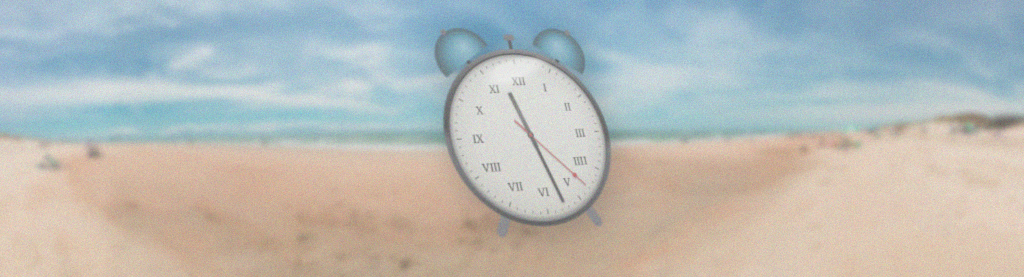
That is 11.27.23
